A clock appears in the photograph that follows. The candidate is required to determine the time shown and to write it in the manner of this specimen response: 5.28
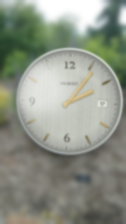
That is 2.06
